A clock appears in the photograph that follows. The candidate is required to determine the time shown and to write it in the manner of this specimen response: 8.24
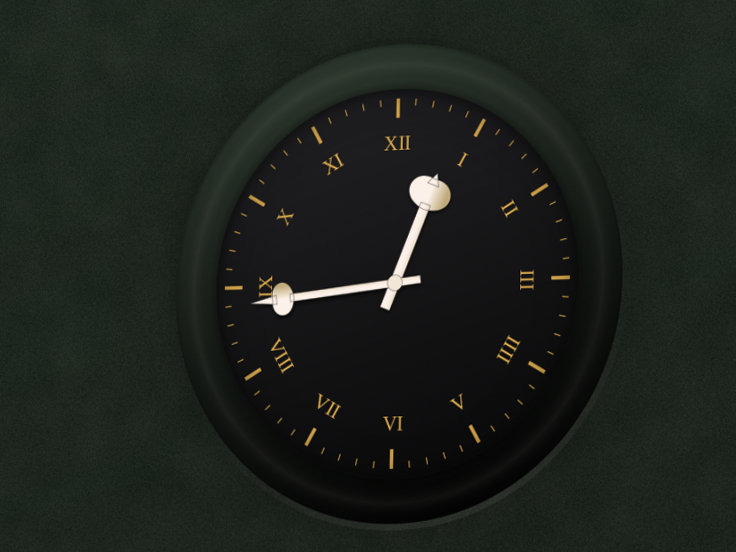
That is 12.44
